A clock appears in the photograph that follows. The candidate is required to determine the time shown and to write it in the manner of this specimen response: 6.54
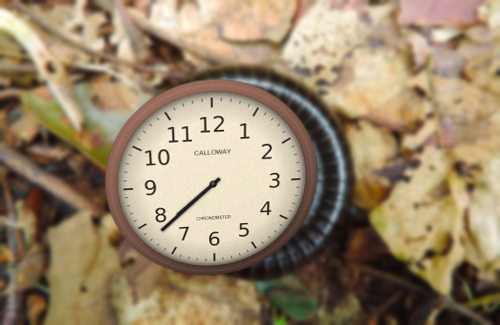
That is 7.38
